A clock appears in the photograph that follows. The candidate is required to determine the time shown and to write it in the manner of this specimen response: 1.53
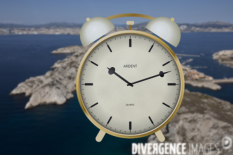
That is 10.12
